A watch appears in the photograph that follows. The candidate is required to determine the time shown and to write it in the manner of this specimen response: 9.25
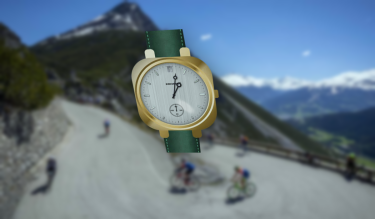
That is 1.02
